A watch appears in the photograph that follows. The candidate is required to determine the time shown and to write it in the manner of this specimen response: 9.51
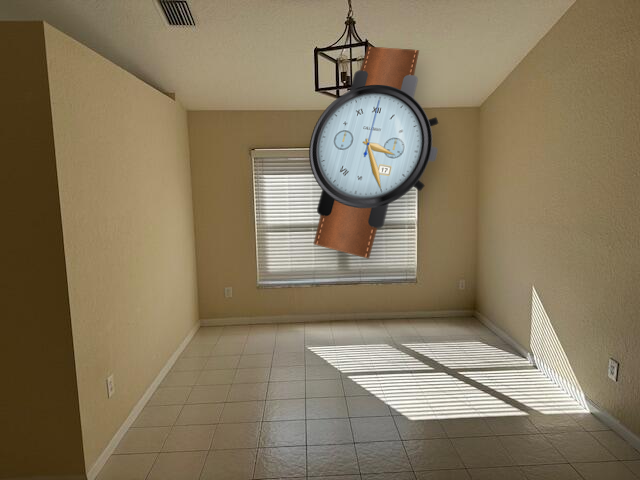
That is 3.25
